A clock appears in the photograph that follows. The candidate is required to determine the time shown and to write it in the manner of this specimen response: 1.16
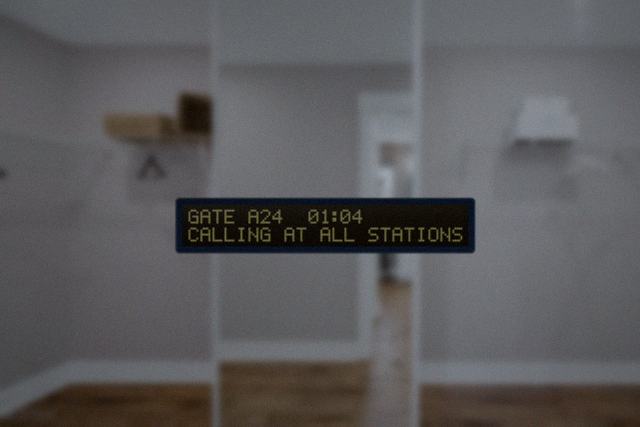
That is 1.04
